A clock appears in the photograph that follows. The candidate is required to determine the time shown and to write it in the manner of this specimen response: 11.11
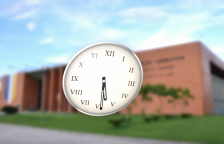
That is 5.29
